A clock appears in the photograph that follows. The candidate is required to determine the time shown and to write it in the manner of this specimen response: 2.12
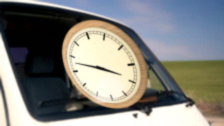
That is 3.48
